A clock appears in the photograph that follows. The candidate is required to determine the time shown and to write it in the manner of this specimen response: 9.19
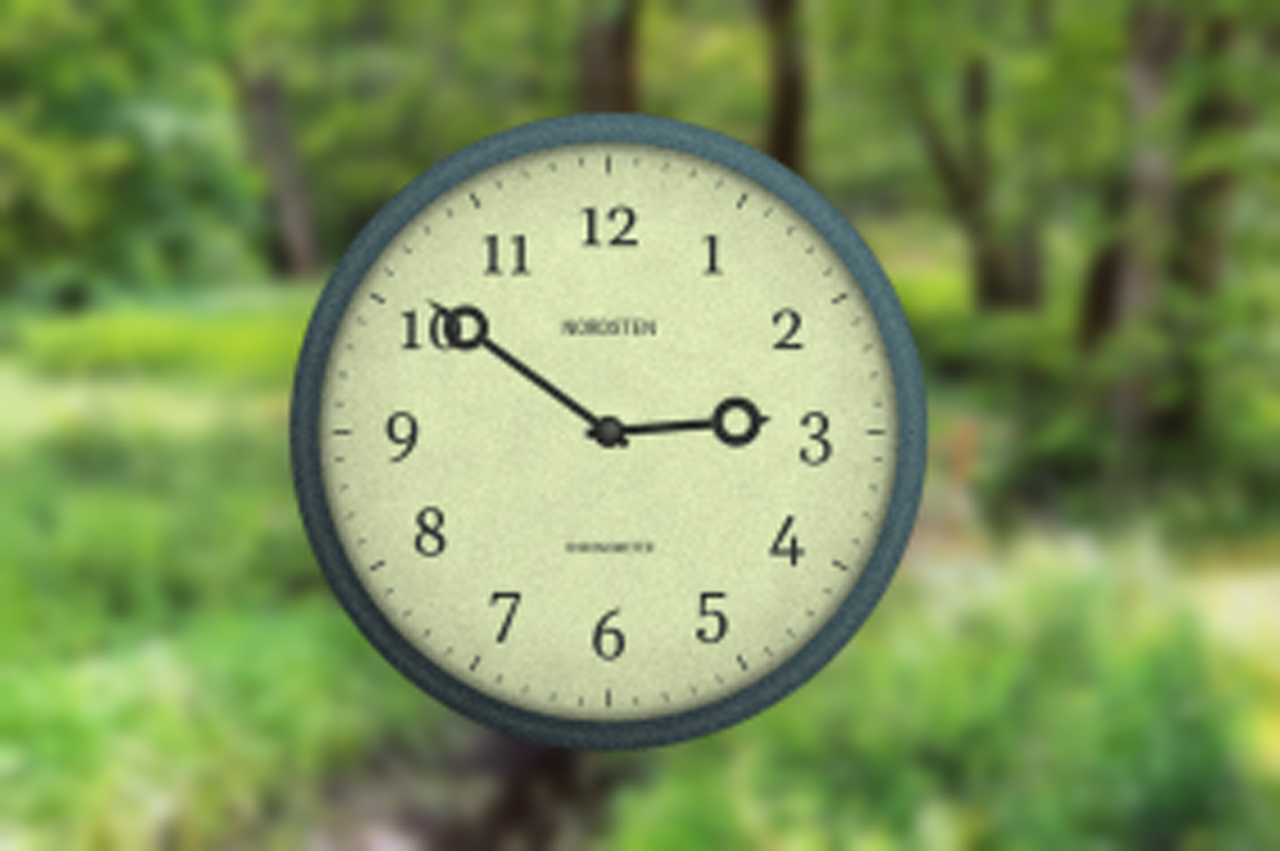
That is 2.51
